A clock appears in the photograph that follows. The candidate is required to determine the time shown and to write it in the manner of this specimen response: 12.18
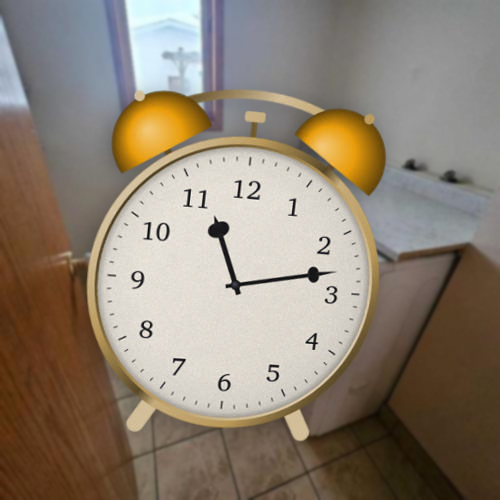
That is 11.13
